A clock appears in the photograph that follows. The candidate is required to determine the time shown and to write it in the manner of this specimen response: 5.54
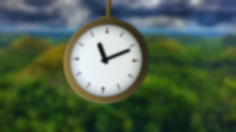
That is 11.11
